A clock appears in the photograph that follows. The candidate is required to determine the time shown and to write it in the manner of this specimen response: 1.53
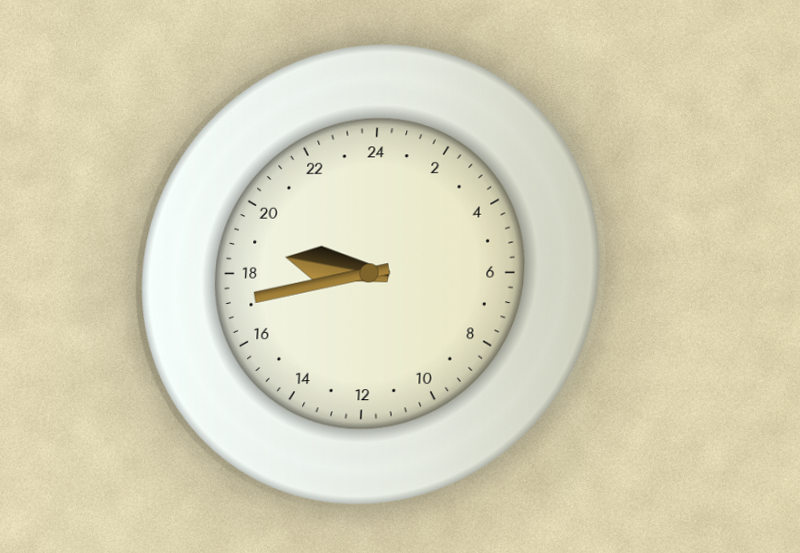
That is 18.43
